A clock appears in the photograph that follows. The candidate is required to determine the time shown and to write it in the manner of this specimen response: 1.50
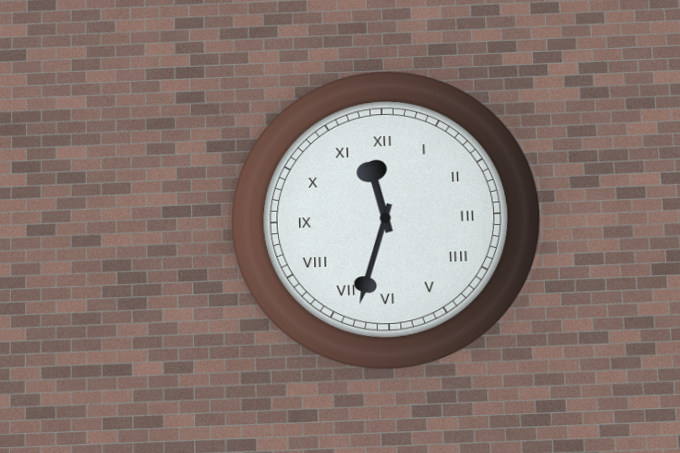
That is 11.33
